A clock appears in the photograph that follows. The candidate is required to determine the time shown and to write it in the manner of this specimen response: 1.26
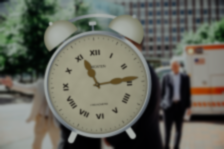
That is 11.14
